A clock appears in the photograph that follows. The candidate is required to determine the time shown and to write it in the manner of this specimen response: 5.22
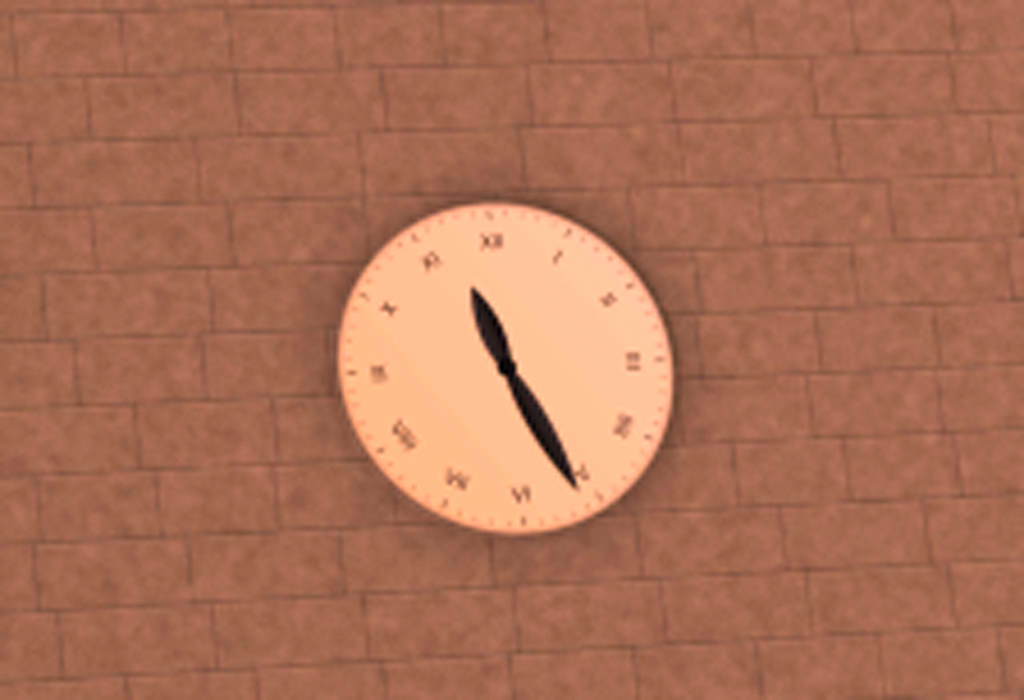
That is 11.26
